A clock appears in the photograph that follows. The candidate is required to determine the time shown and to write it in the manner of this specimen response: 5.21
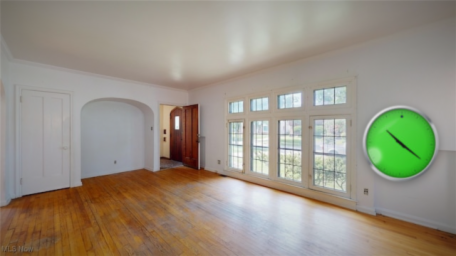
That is 10.21
